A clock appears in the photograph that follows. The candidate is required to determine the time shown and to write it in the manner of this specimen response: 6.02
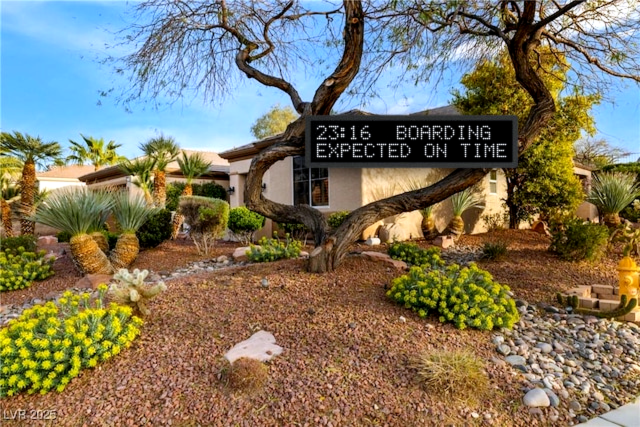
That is 23.16
